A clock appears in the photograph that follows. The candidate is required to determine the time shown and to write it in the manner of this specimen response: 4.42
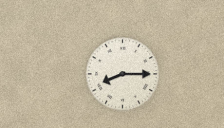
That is 8.15
